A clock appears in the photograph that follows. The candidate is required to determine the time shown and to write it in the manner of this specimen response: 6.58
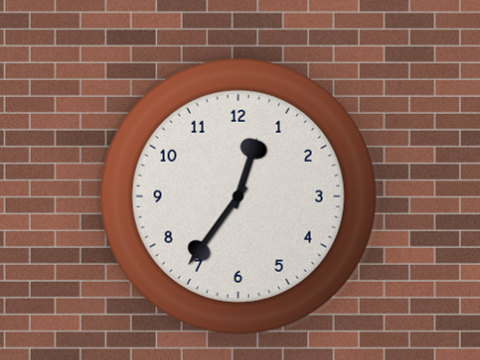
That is 12.36
